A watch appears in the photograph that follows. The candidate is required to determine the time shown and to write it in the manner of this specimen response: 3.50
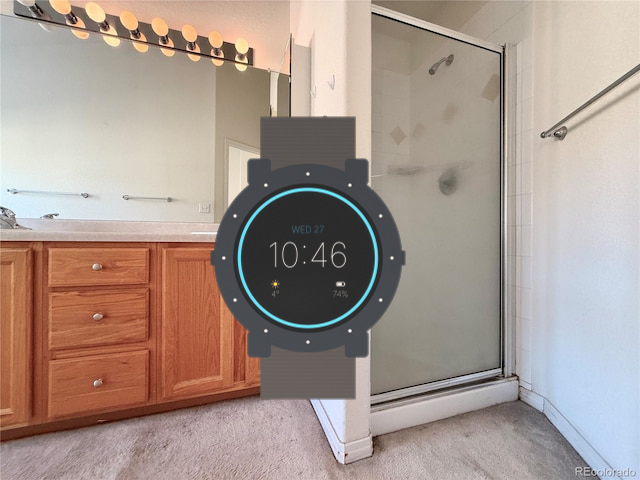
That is 10.46
